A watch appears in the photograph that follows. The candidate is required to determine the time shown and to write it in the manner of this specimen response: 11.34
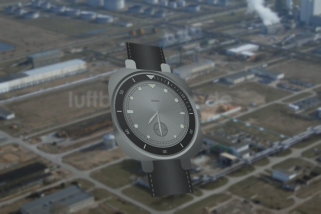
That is 7.30
